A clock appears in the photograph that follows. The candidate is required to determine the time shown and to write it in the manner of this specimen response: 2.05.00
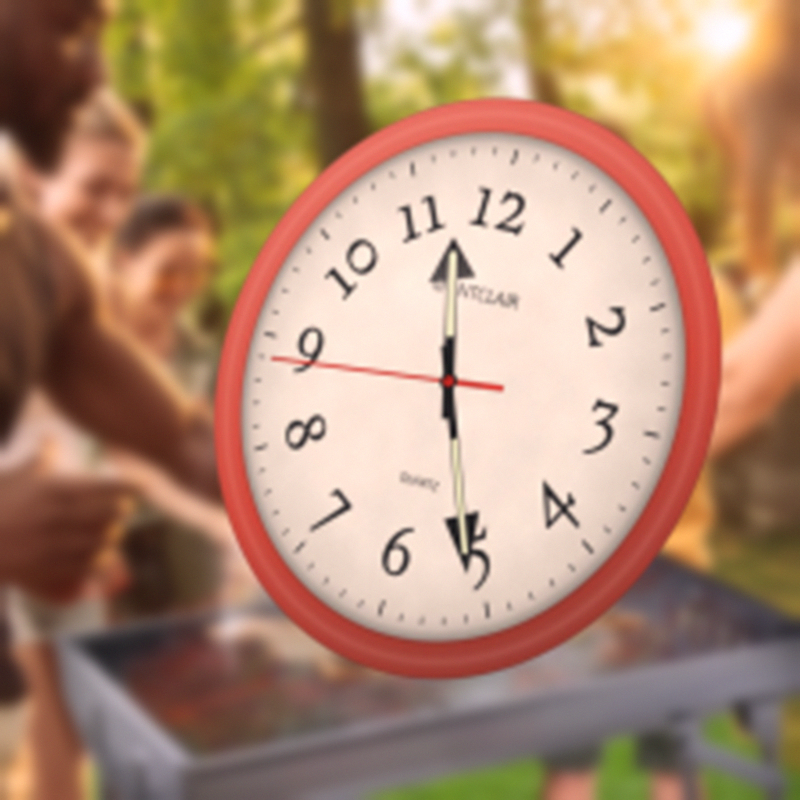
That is 11.25.44
